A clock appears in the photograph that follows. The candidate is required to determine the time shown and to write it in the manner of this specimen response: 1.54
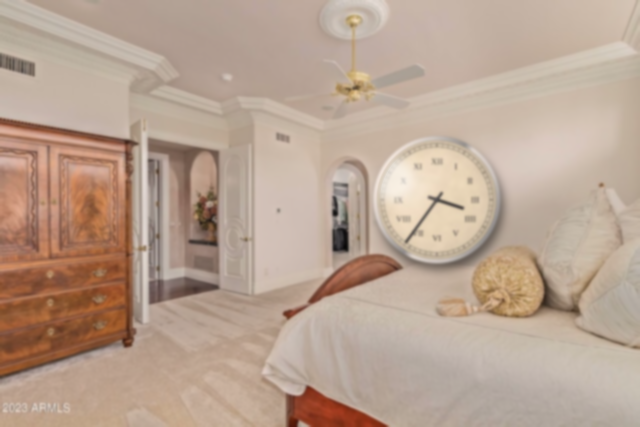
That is 3.36
